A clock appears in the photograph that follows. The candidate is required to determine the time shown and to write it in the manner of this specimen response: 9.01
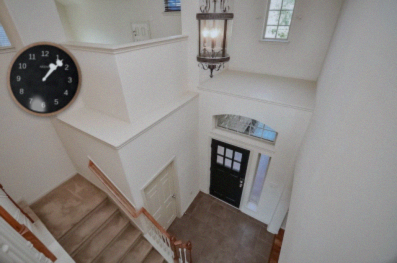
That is 1.07
